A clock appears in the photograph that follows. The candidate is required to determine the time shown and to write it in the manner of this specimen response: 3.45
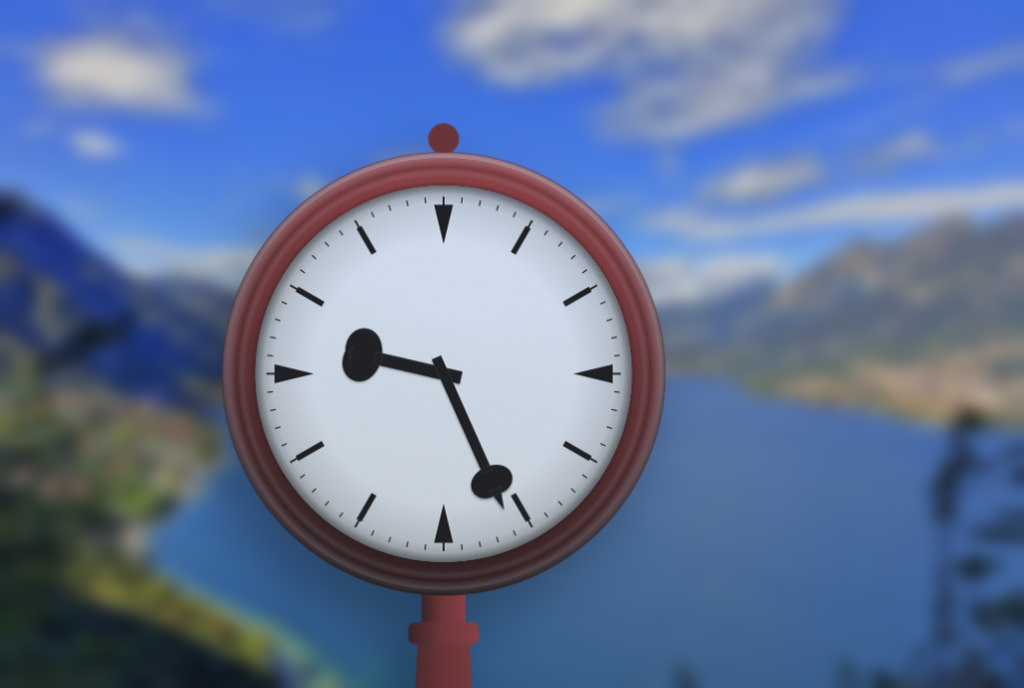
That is 9.26
